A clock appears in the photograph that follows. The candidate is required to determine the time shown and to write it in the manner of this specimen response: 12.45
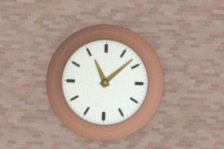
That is 11.08
